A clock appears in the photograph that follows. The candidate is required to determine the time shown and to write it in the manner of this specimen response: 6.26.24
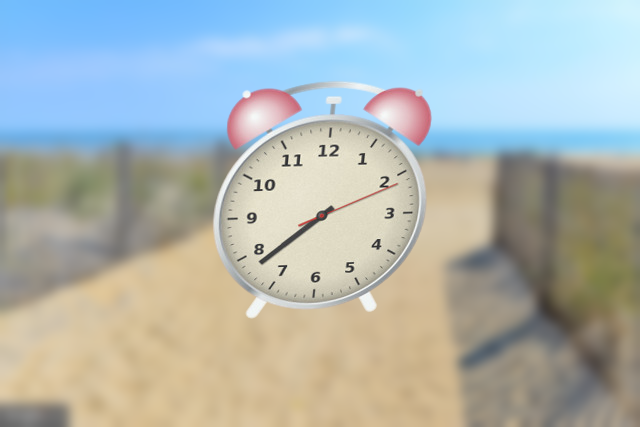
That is 7.38.11
